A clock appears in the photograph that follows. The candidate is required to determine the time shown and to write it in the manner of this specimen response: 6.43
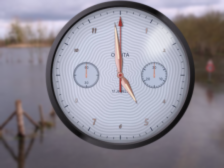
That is 4.59
